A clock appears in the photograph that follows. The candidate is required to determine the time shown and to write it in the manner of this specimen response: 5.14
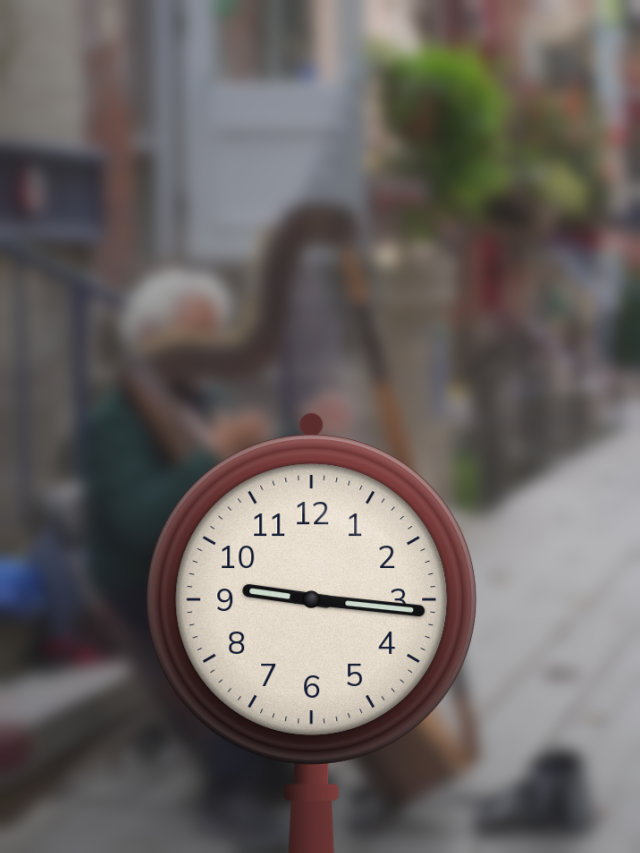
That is 9.16
